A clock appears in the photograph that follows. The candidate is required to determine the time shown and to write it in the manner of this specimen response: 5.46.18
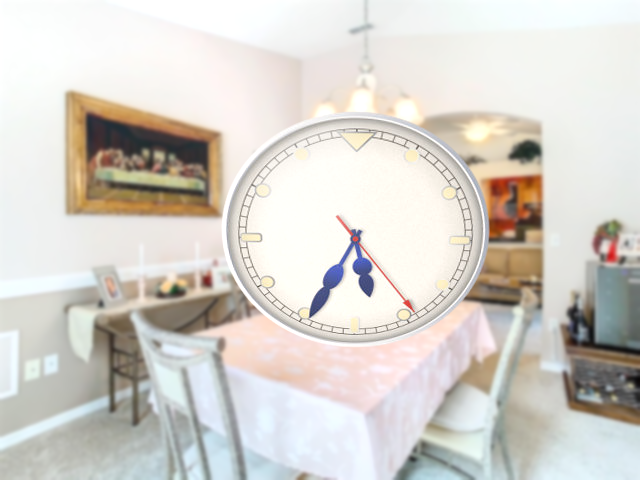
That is 5.34.24
